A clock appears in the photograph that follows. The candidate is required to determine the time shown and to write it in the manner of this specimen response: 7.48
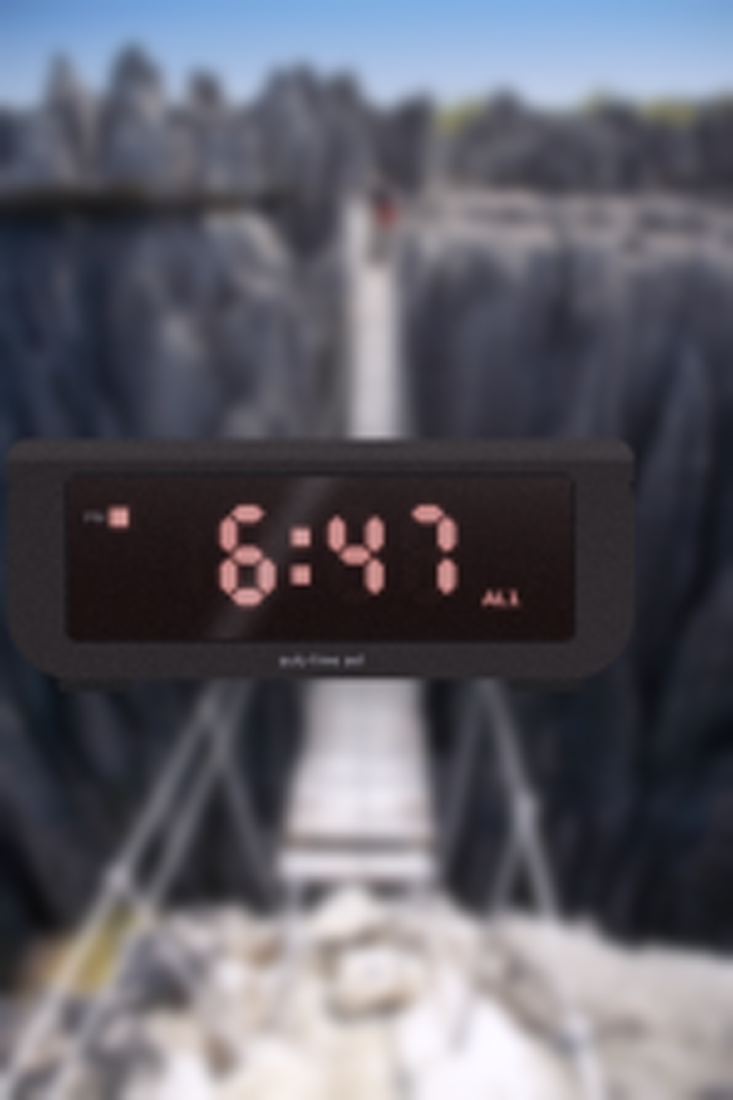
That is 6.47
